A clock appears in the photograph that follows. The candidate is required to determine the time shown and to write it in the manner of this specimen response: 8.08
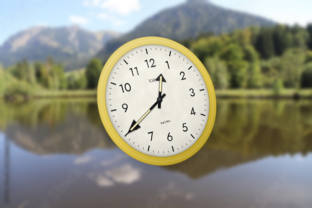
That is 12.40
